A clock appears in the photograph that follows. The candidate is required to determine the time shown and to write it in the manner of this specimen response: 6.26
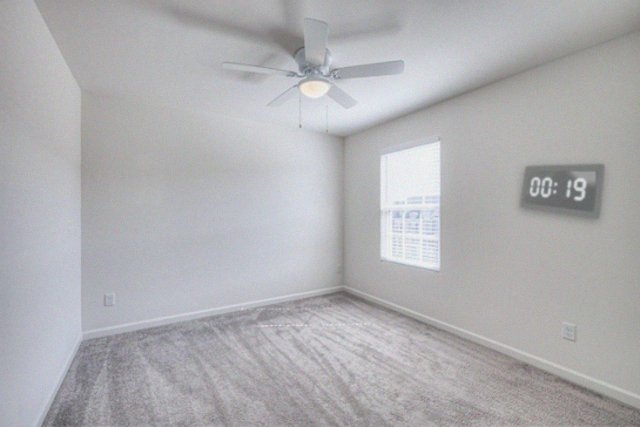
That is 0.19
